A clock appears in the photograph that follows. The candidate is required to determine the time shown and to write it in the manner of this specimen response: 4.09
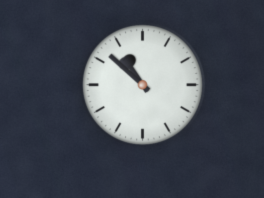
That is 10.52
